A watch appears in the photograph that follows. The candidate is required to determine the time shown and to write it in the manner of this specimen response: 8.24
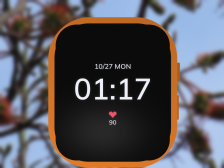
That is 1.17
